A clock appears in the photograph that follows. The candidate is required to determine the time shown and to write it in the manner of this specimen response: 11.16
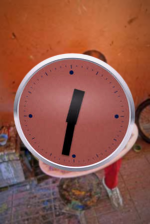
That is 12.32
